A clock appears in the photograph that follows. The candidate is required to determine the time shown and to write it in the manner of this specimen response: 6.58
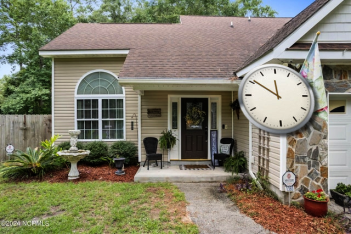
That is 11.51
